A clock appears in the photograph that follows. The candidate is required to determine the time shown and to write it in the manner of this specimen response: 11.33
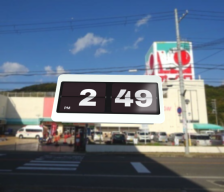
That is 2.49
